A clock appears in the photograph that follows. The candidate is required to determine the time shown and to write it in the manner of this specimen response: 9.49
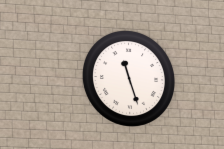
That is 11.27
